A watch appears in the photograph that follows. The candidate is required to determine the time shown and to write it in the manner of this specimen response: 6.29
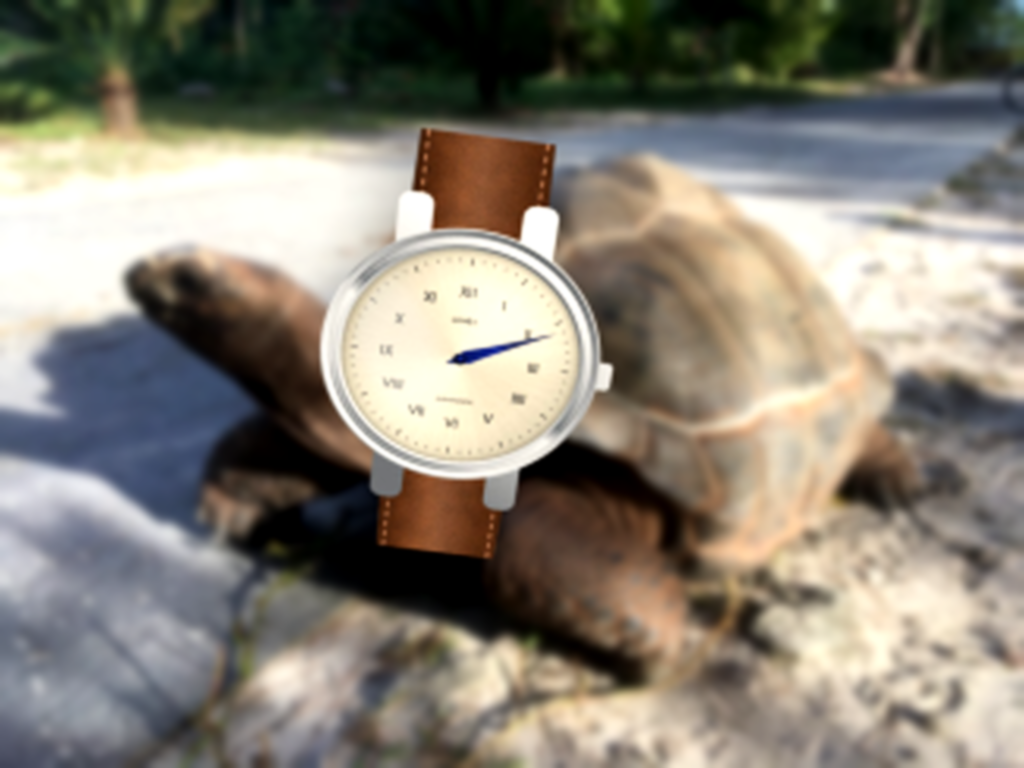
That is 2.11
